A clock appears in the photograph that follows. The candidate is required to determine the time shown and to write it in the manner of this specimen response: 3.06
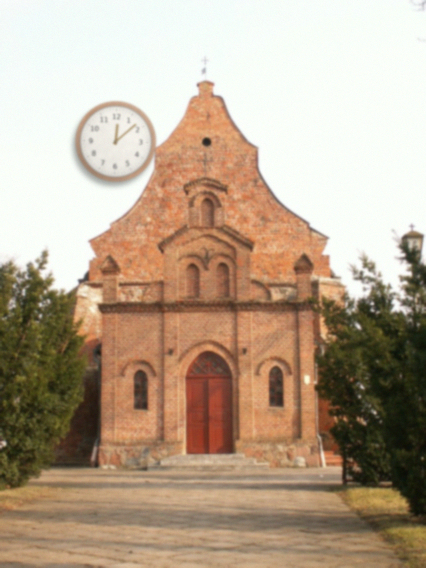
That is 12.08
